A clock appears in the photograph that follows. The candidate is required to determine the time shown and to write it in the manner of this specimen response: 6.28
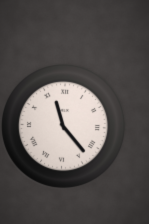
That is 11.23
